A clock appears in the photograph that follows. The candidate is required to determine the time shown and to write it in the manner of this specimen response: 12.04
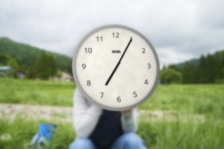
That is 7.05
